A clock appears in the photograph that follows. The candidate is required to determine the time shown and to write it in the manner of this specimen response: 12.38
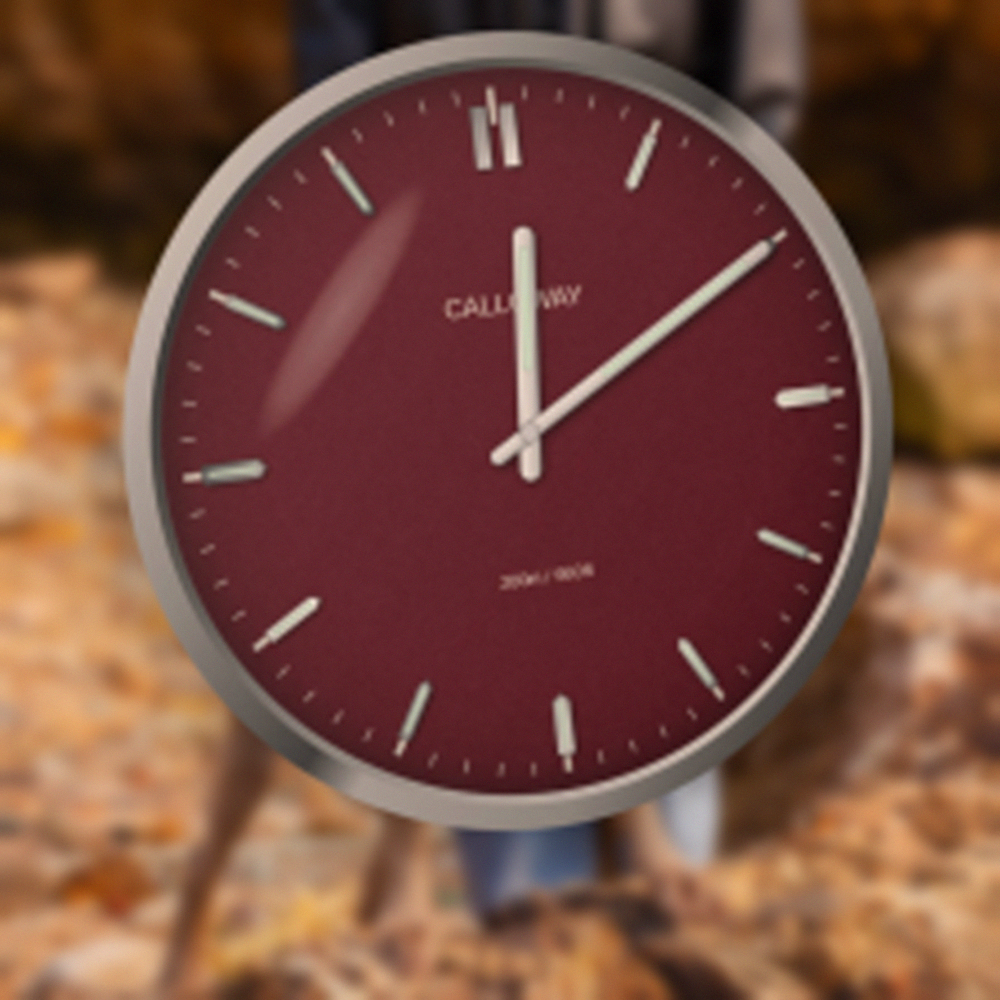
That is 12.10
